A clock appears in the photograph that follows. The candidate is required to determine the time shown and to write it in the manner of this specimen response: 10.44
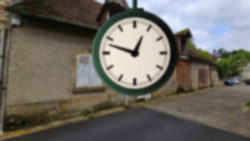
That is 12.48
